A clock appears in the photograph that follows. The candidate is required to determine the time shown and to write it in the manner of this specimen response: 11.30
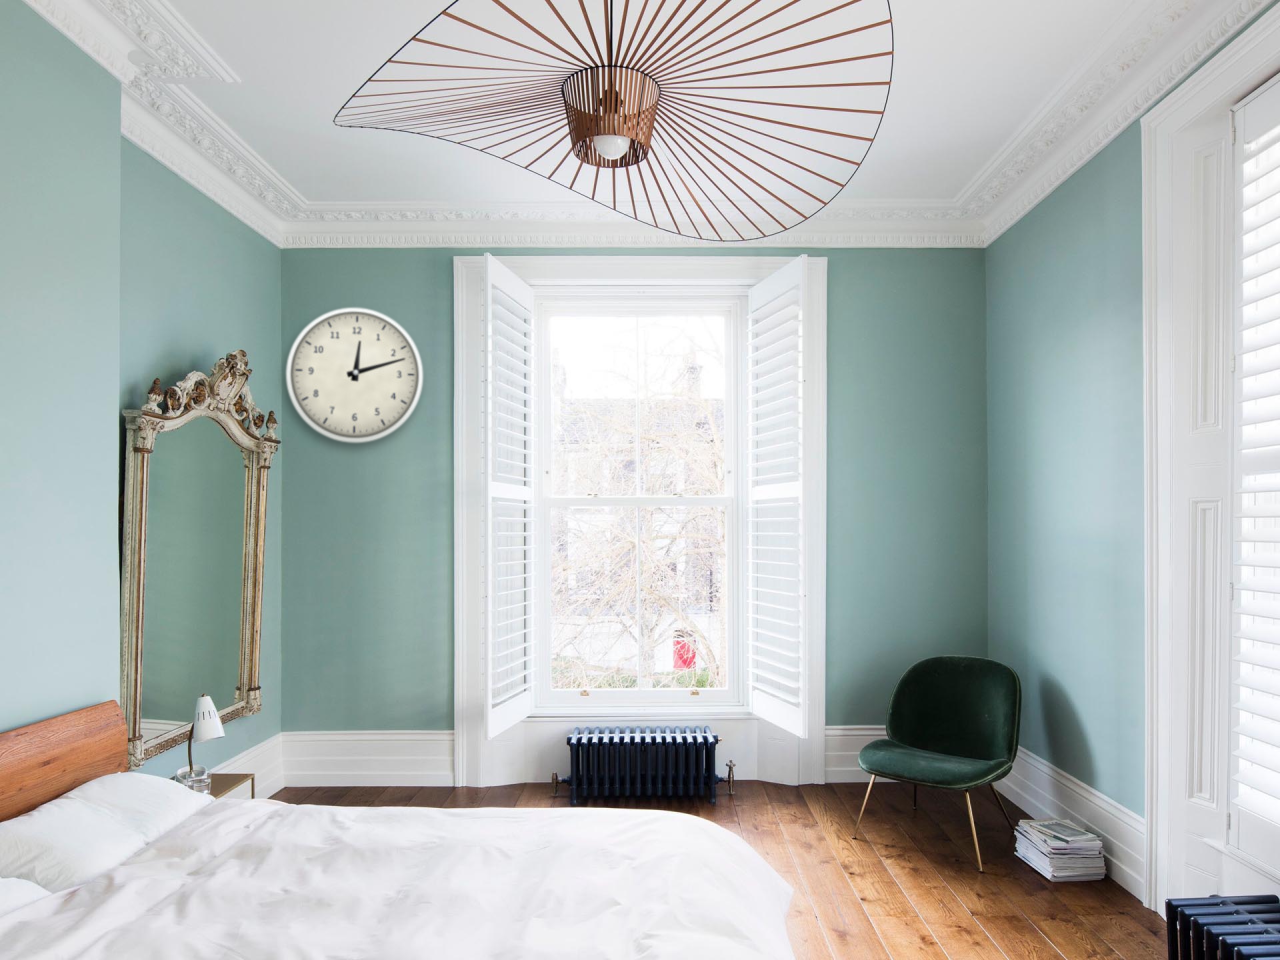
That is 12.12
